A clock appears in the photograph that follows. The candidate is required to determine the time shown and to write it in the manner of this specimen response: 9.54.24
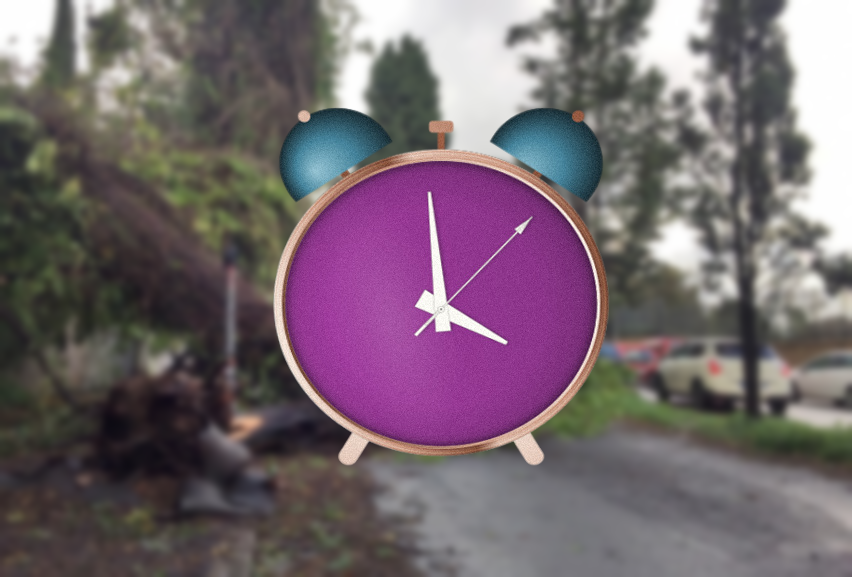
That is 3.59.07
